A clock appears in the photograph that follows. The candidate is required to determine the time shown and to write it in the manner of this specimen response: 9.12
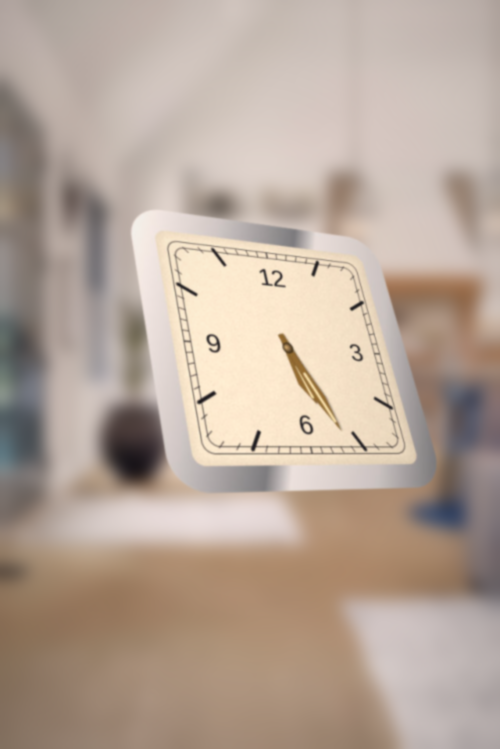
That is 5.26
